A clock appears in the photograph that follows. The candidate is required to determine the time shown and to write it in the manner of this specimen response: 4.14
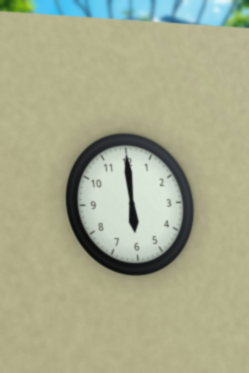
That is 6.00
